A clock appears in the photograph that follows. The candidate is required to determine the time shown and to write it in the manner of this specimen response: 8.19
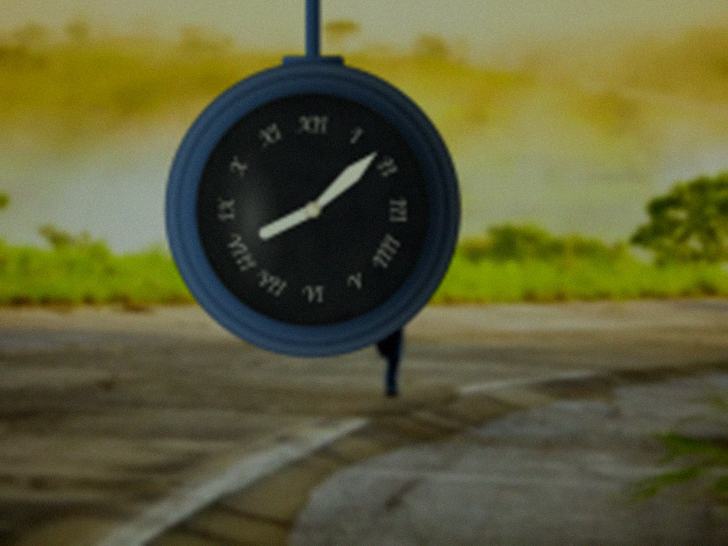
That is 8.08
